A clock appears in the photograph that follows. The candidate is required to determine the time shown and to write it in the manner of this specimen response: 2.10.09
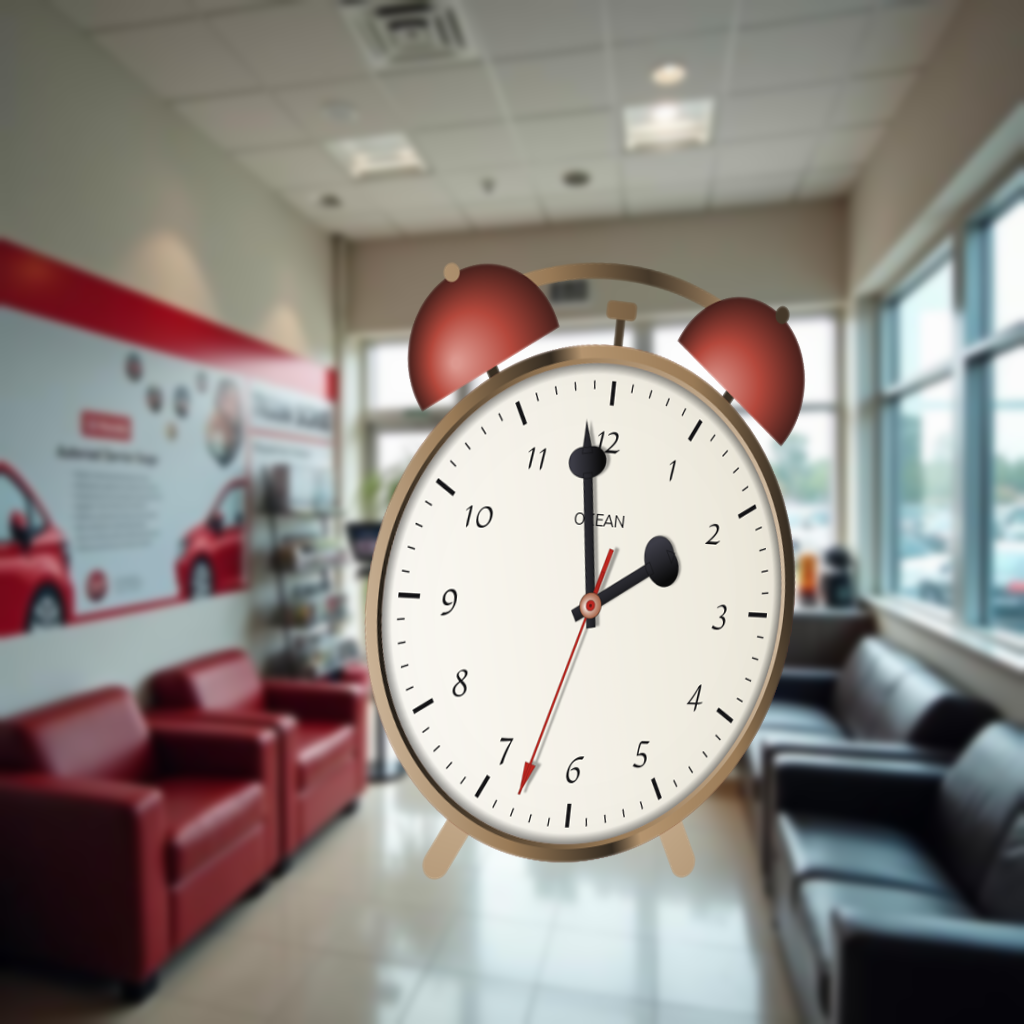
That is 1.58.33
